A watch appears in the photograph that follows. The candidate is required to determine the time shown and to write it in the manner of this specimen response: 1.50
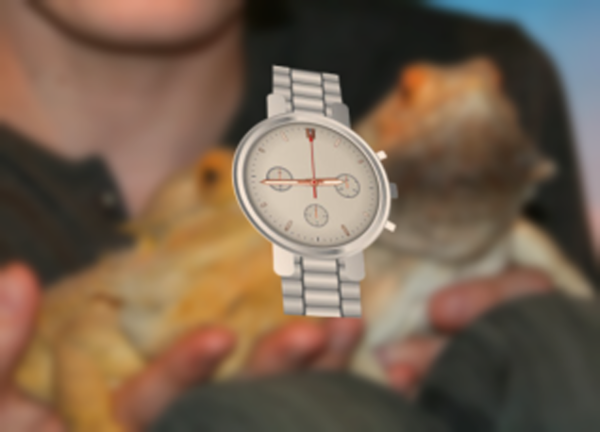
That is 2.44
